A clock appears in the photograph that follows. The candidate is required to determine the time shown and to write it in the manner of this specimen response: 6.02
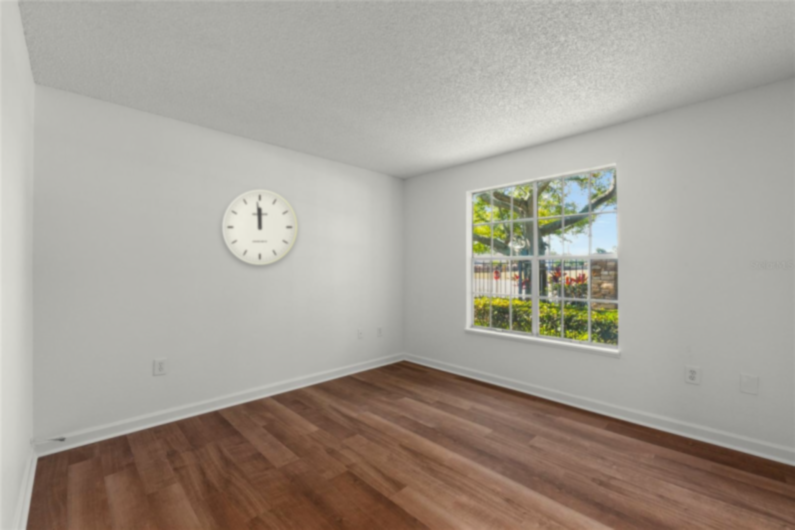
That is 11.59
